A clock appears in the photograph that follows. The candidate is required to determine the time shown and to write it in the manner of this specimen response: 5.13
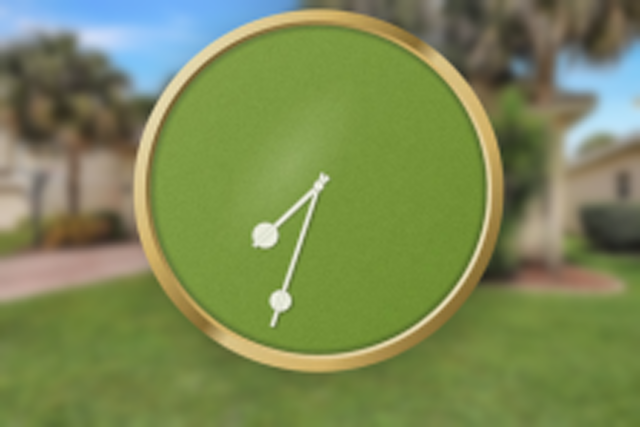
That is 7.33
